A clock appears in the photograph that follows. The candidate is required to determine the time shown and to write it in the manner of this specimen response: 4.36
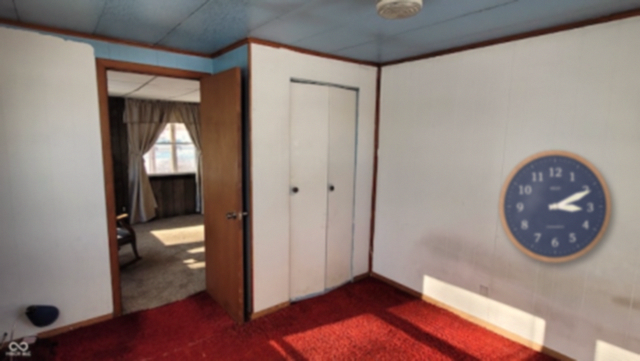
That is 3.11
